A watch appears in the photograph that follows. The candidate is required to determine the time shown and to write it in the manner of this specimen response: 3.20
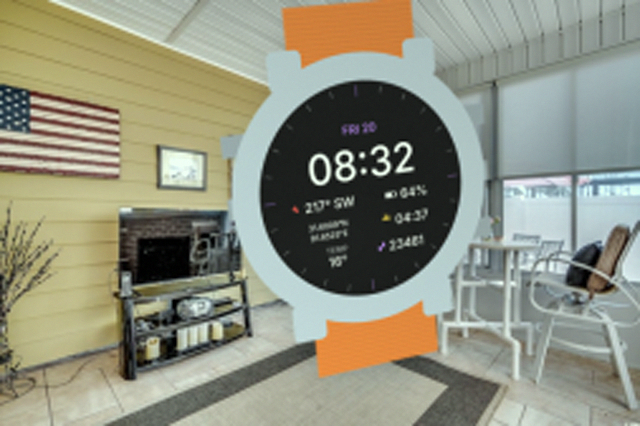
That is 8.32
